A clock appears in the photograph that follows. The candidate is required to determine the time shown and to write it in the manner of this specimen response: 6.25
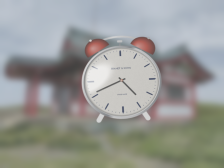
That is 4.41
